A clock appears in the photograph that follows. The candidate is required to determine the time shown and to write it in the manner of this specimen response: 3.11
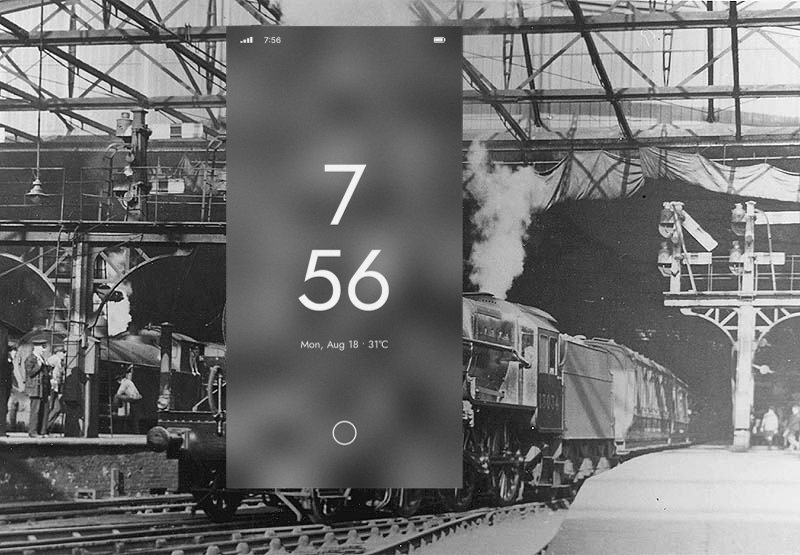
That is 7.56
